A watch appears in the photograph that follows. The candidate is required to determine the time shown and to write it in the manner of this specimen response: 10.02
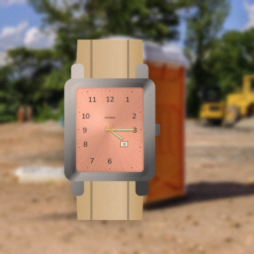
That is 4.15
